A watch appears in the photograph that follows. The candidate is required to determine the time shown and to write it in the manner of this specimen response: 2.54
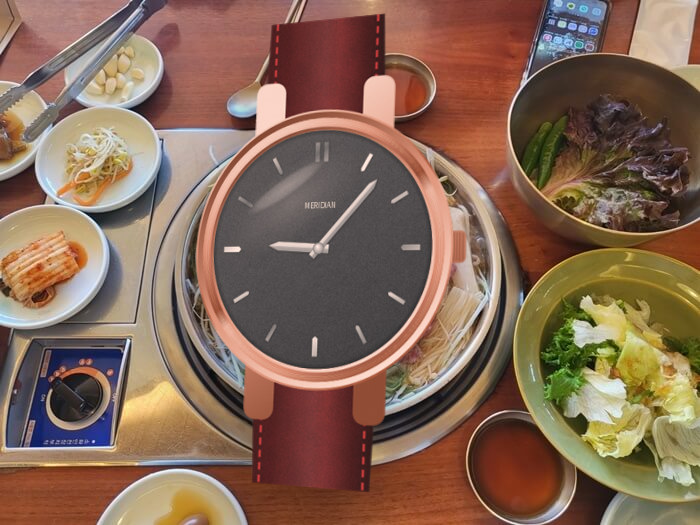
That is 9.07
